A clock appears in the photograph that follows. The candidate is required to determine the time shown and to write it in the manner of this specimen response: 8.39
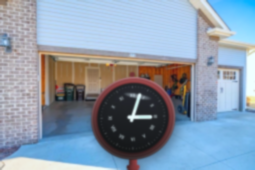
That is 3.03
